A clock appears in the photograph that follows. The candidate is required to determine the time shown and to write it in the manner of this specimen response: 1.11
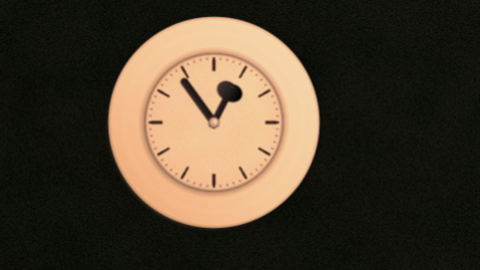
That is 12.54
